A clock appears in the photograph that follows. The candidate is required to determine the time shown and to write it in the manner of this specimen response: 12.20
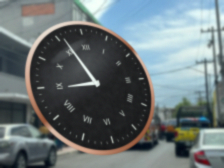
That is 8.56
